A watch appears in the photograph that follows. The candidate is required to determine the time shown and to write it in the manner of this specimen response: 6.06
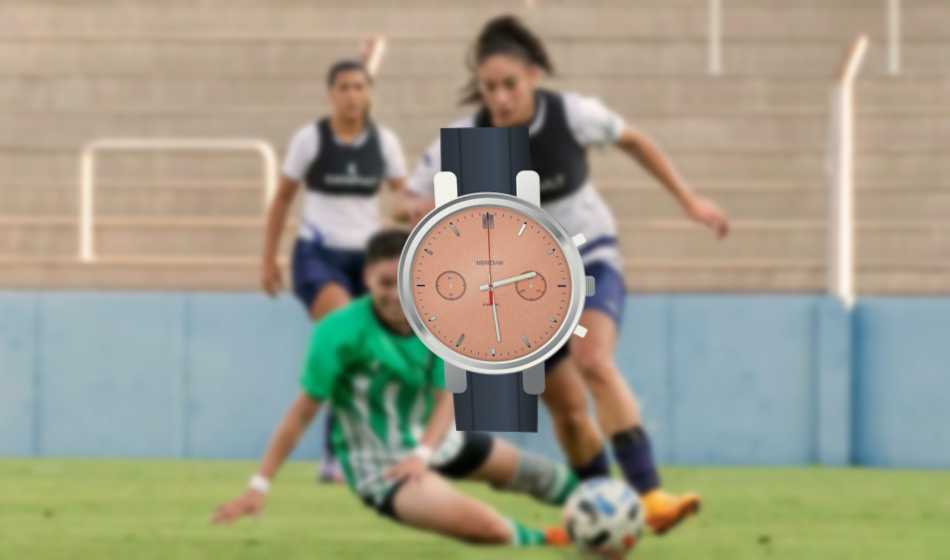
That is 2.29
